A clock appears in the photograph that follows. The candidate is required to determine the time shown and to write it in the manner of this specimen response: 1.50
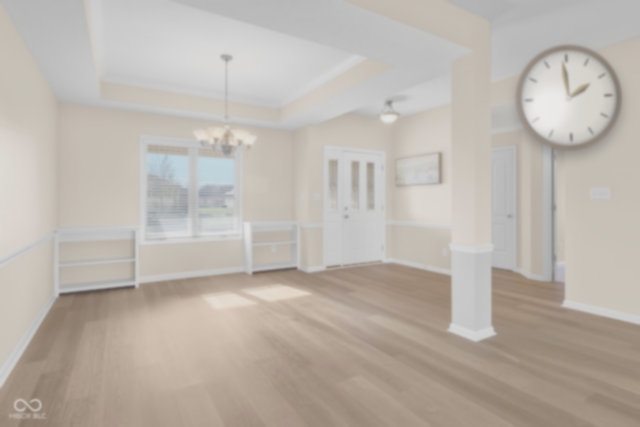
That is 1.59
